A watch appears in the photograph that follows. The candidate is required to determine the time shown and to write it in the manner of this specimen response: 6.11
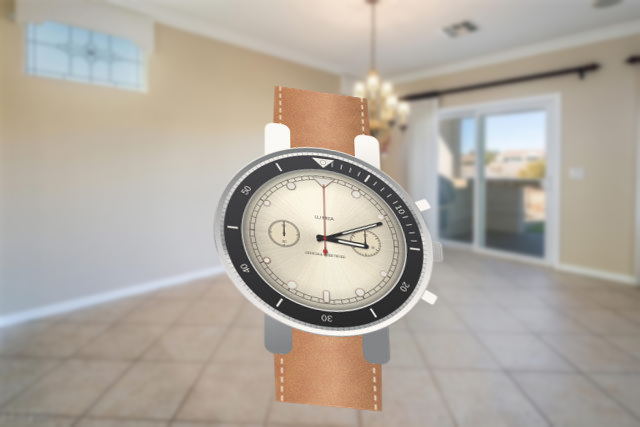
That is 3.11
